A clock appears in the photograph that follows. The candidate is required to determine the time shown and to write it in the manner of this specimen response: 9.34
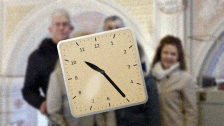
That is 10.25
